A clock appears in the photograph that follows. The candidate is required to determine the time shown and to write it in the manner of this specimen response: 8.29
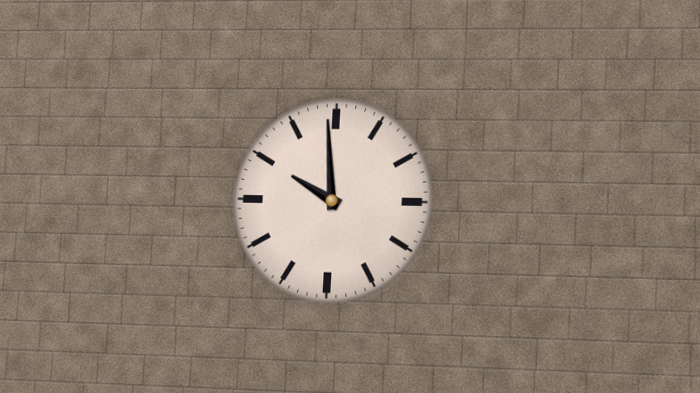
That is 9.59
